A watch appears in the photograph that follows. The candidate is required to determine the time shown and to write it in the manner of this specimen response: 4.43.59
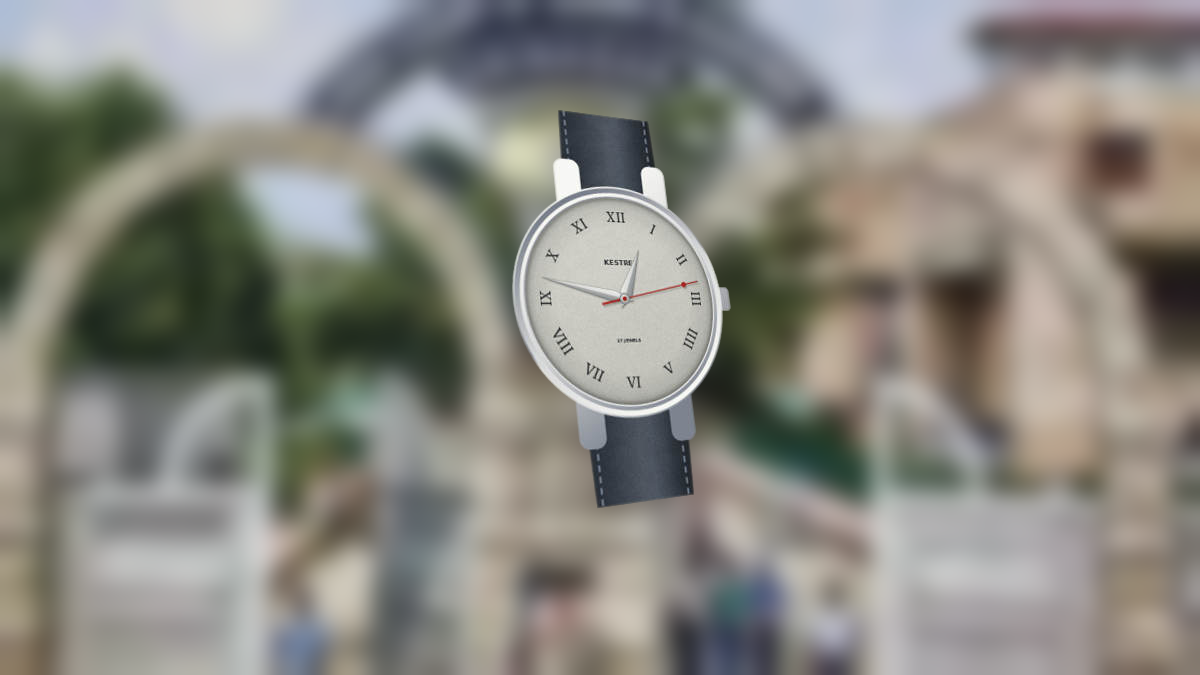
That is 12.47.13
